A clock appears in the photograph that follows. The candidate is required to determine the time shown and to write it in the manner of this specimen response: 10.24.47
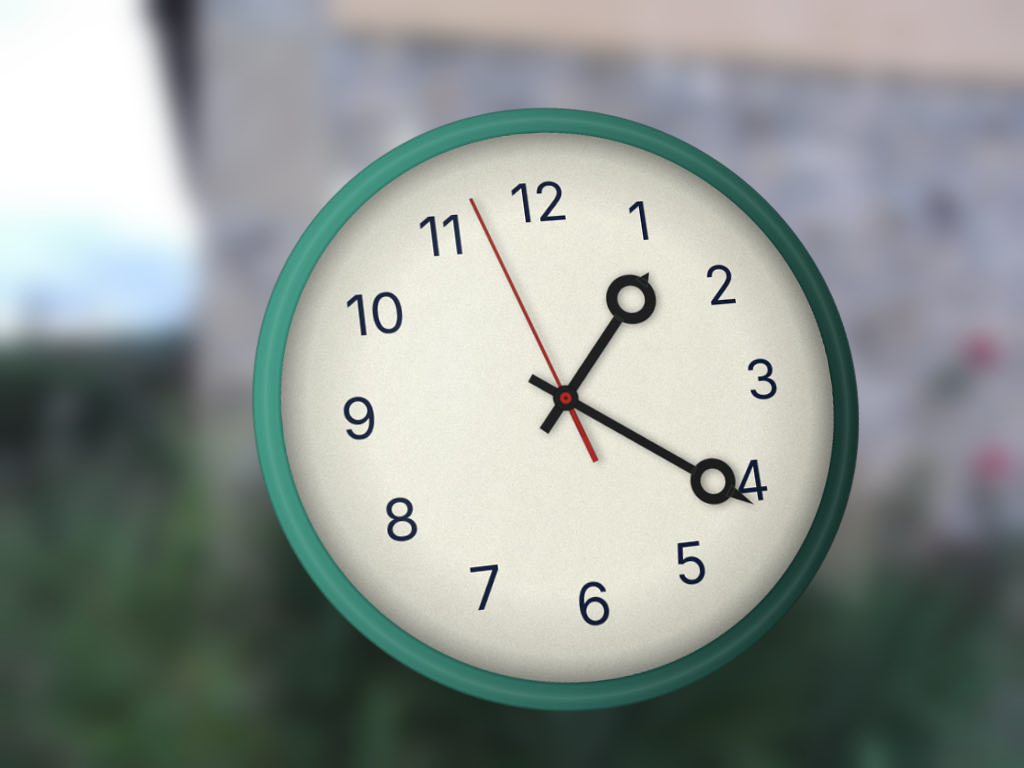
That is 1.20.57
